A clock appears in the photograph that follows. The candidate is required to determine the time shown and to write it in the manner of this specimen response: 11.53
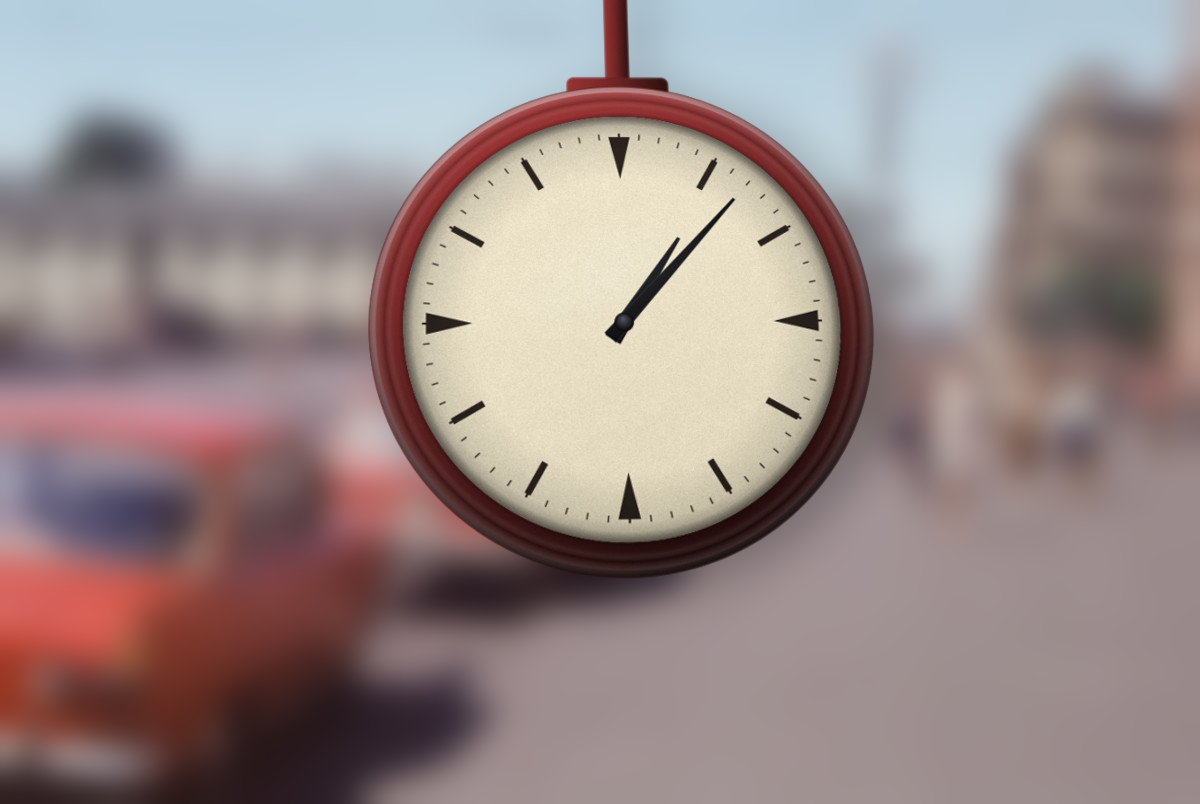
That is 1.07
